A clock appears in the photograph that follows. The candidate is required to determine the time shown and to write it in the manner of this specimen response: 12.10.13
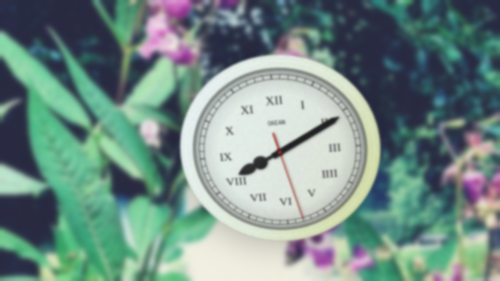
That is 8.10.28
